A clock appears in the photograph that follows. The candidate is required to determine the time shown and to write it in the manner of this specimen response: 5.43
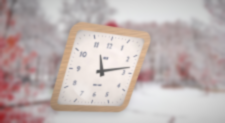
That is 11.13
